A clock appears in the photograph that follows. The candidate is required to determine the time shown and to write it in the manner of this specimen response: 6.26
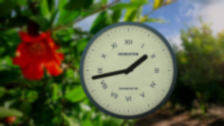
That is 1.43
